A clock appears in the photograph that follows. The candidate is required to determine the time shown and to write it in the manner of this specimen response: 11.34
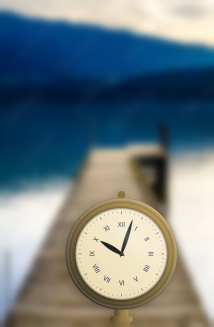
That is 10.03
